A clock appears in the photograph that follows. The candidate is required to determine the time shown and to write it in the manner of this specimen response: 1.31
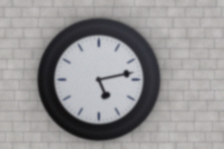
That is 5.13
